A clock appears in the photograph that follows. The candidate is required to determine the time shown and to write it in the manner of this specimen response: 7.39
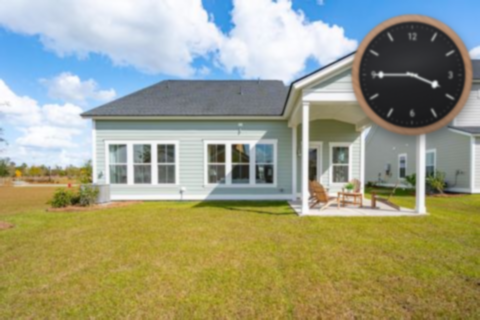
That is 3.45
